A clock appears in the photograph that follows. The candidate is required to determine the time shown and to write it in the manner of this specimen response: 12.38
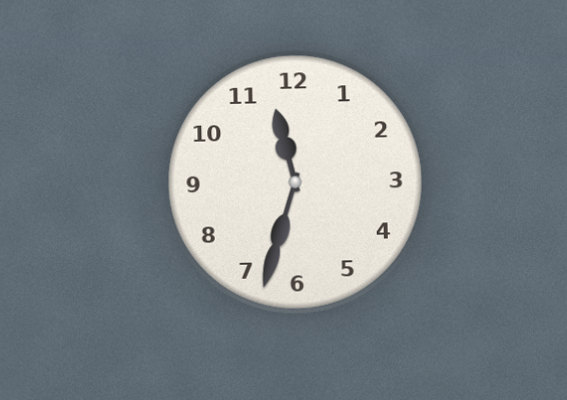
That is 11.33
